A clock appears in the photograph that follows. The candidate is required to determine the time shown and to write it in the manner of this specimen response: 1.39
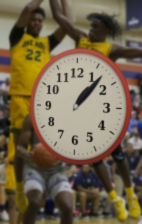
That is 1.07
